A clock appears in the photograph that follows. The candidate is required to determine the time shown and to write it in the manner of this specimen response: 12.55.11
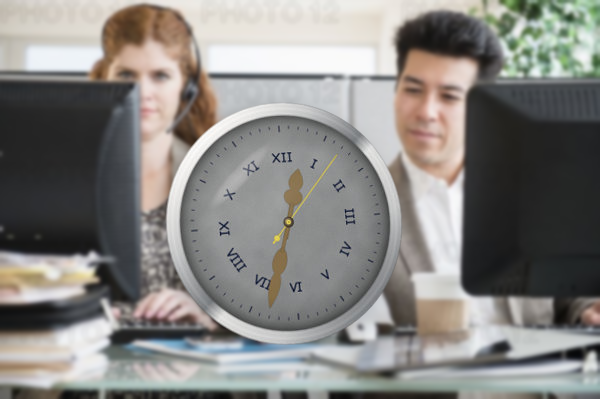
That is 12.33.07
